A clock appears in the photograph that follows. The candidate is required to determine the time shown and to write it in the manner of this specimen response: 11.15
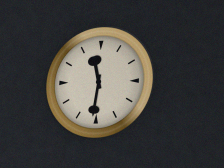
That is 11.31
